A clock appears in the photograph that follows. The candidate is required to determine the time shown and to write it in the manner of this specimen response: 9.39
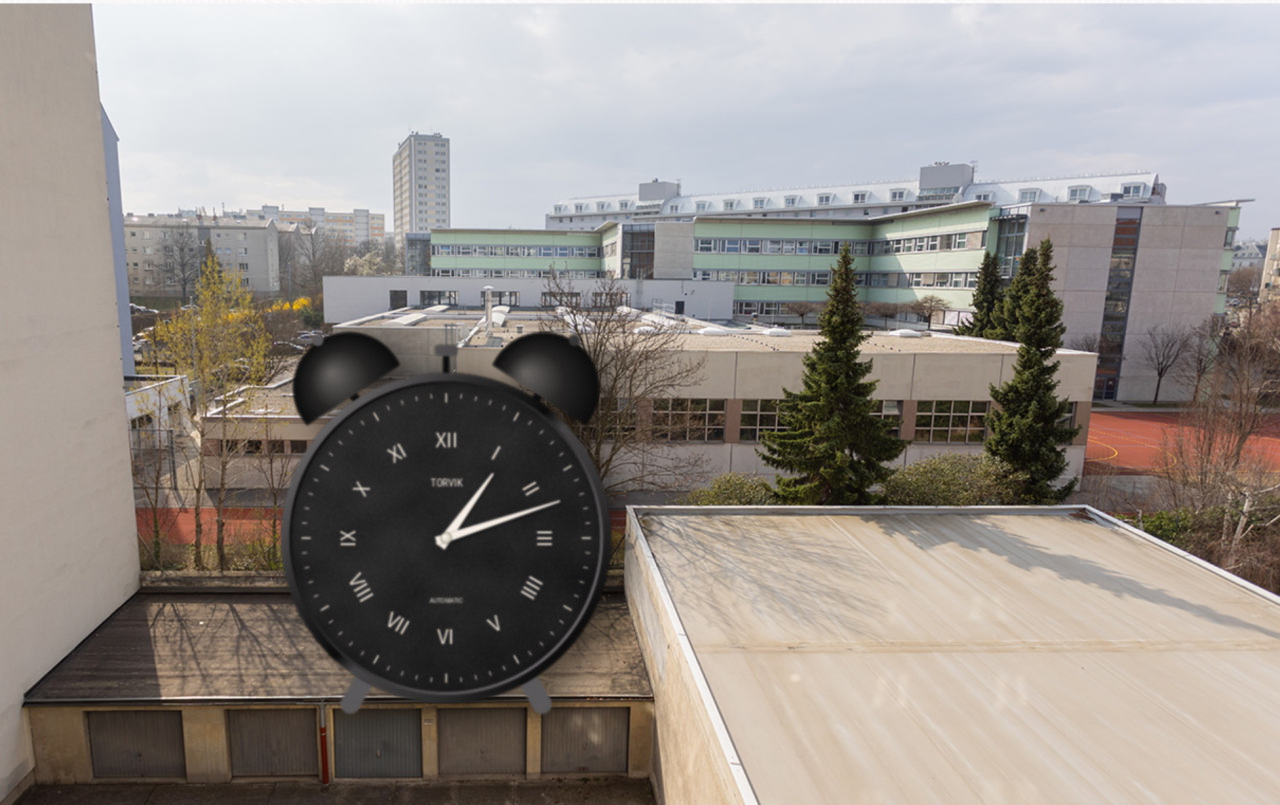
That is 1.12
